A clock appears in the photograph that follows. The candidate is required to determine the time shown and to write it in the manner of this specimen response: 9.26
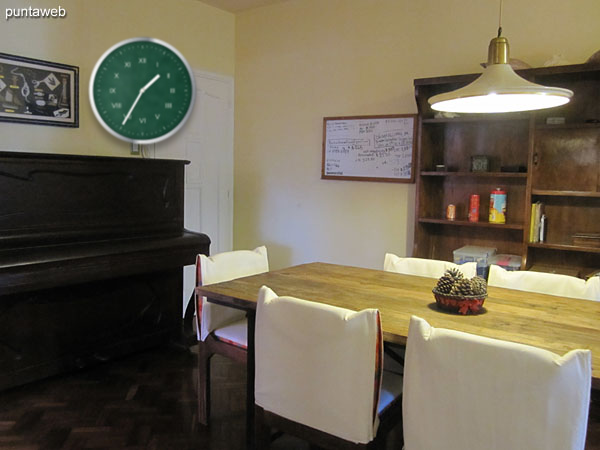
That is 1.35
